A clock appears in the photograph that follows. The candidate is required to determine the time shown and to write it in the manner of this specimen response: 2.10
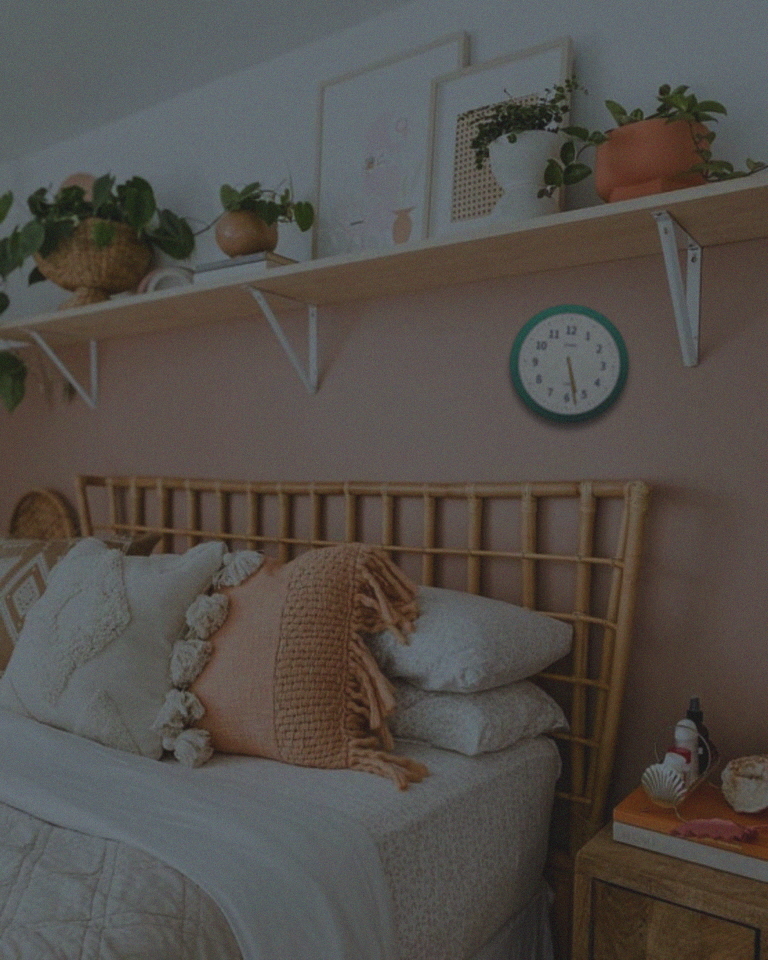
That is 5.28
